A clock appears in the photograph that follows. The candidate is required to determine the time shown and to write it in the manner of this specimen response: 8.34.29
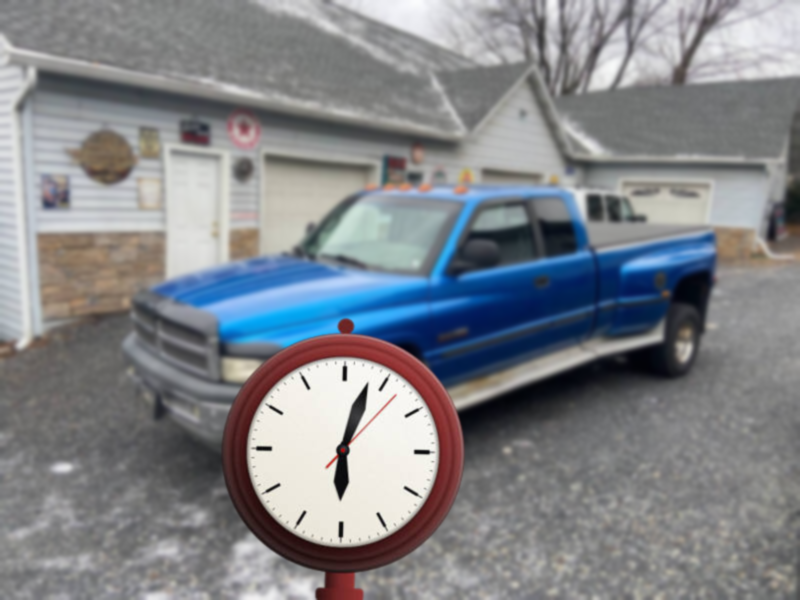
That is 6.03.07
